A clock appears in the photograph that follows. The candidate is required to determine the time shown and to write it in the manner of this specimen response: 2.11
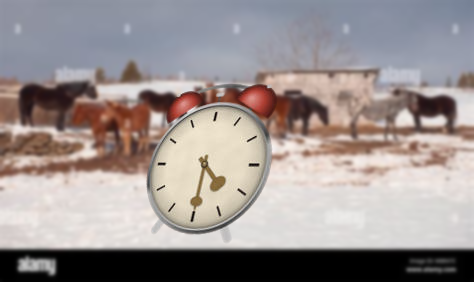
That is 4.30
